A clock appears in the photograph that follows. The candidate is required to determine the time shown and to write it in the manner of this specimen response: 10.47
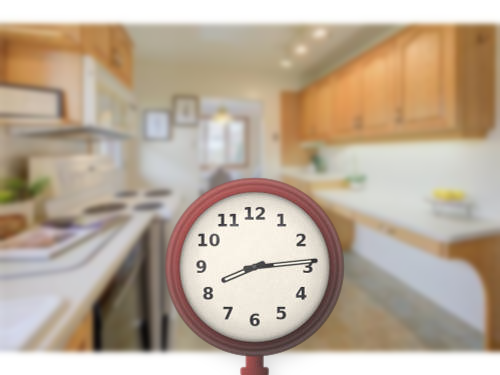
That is 8.14
